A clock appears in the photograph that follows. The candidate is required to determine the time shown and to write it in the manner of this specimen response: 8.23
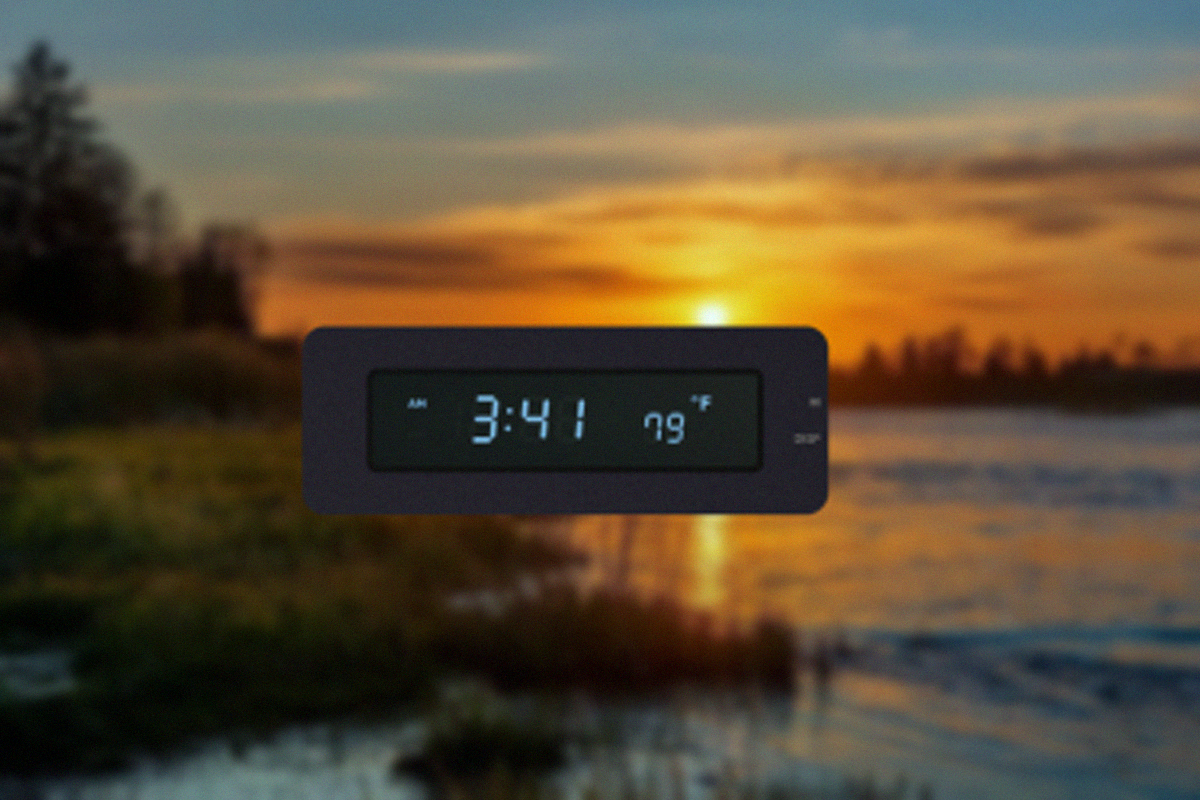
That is 3.41
